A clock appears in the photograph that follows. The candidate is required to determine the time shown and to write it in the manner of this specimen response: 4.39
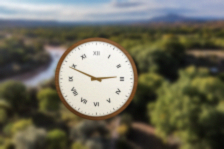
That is 2.49
